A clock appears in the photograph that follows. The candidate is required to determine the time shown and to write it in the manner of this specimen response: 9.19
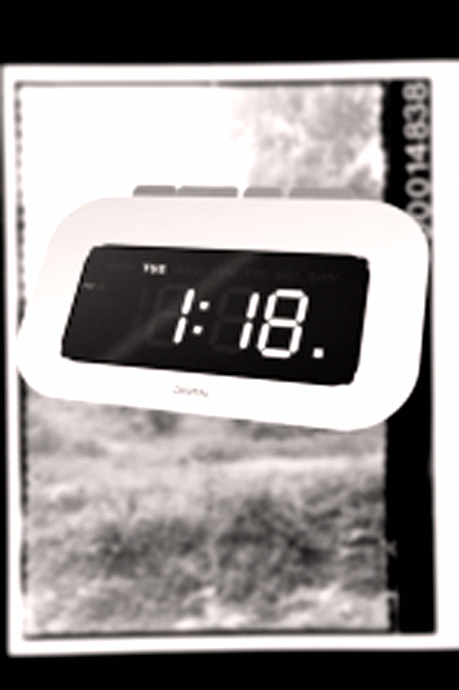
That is 1.18
